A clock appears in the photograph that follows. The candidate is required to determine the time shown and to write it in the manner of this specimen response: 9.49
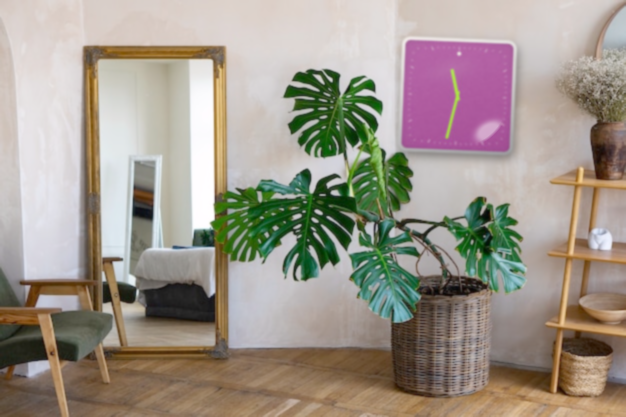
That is 11.32
